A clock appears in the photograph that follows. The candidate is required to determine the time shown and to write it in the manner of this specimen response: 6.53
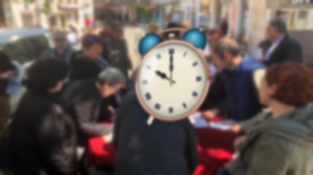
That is 10.00
